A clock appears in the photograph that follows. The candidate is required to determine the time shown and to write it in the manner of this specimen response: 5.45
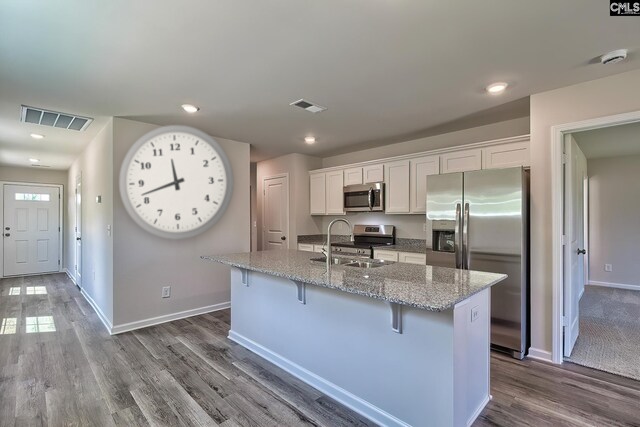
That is 11.42
